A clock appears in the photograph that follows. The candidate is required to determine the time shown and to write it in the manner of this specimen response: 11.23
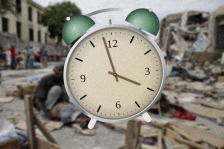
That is 3.58
